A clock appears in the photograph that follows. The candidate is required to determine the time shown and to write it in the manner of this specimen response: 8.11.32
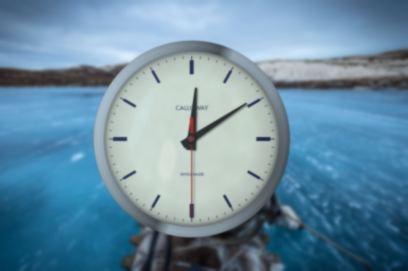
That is 12.09.30
